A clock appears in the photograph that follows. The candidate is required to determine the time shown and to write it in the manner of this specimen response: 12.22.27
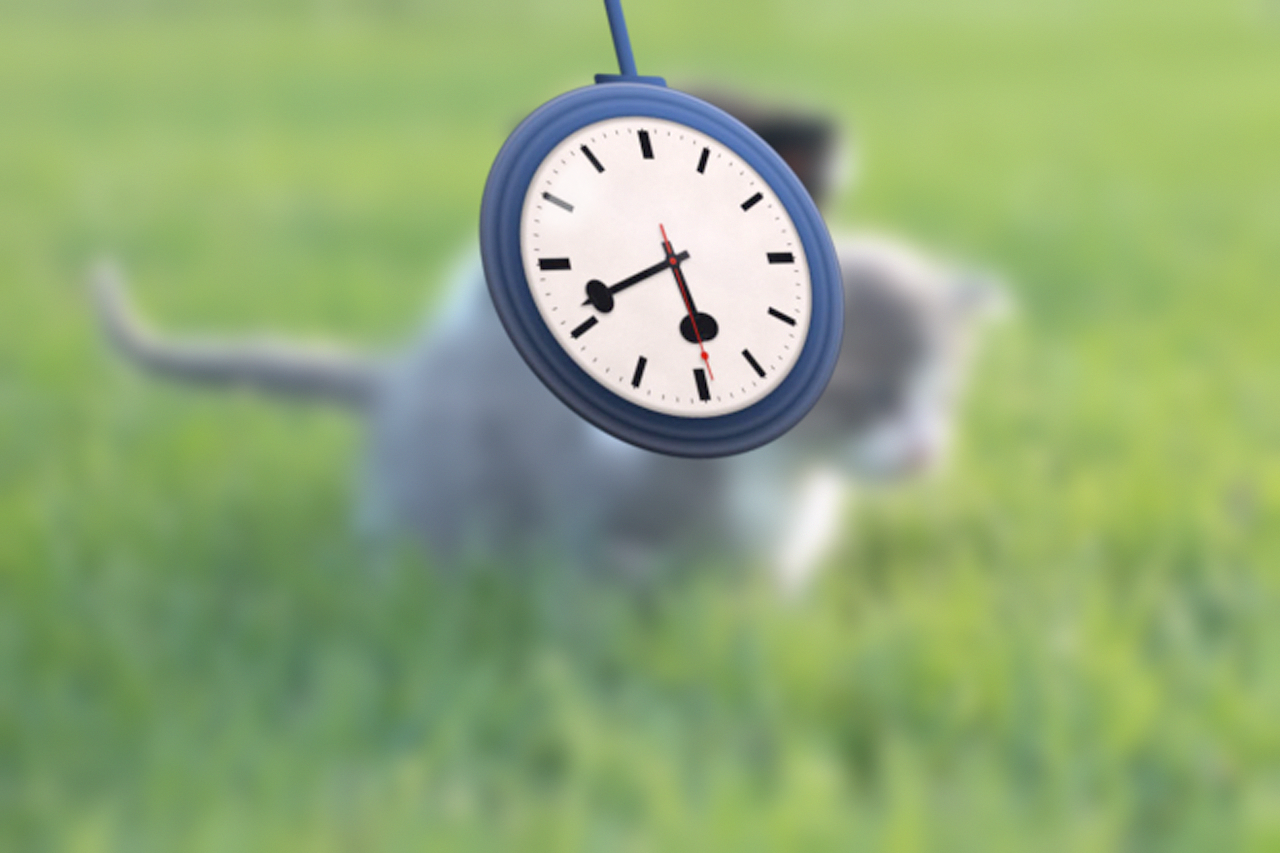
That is 5.41.29
